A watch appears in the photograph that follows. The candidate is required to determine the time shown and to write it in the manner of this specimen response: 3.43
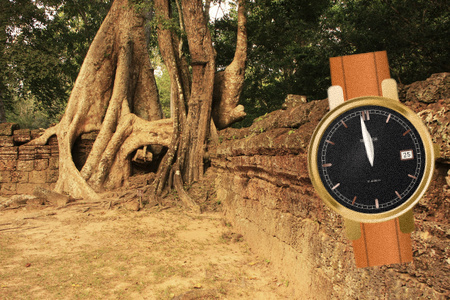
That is 11.59
